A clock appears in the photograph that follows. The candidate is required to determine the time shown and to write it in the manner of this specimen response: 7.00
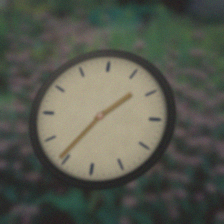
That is 1.36
